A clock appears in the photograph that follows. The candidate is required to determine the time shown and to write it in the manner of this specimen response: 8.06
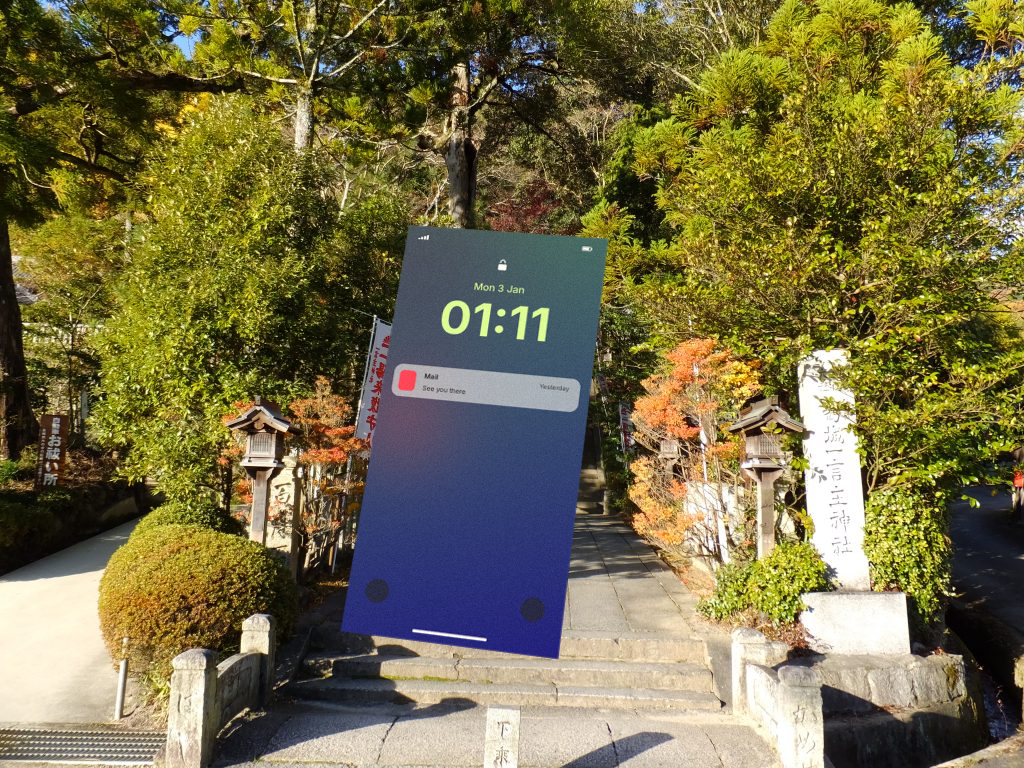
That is 1.11
